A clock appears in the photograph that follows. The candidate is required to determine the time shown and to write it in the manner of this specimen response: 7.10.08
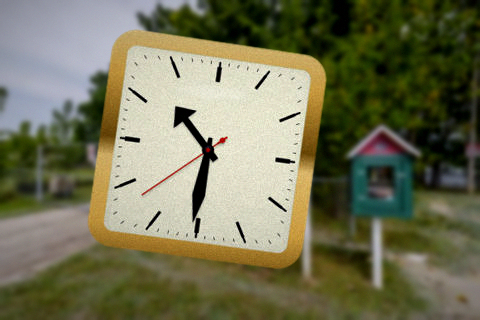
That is 10.30.38
